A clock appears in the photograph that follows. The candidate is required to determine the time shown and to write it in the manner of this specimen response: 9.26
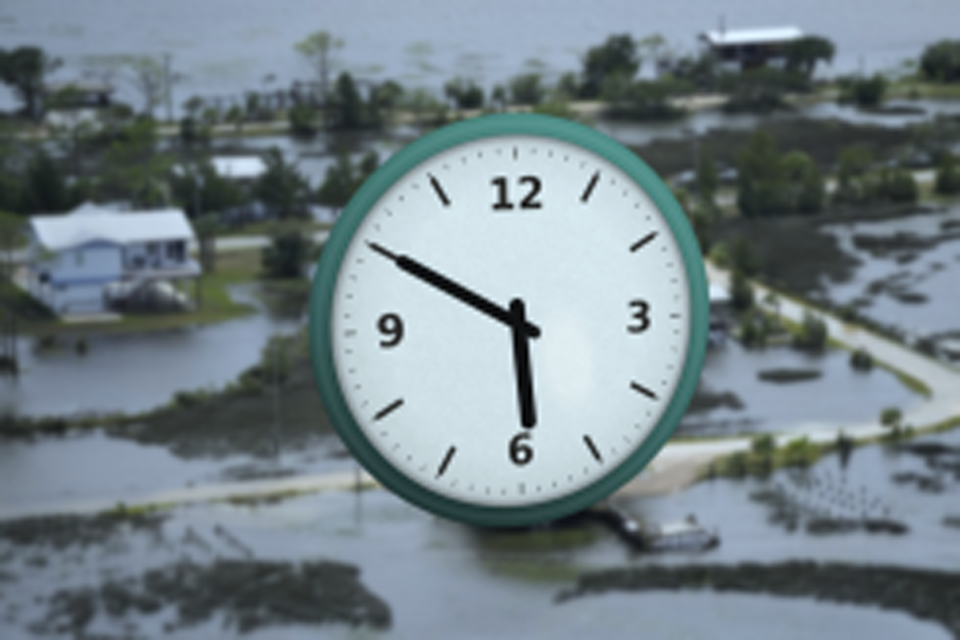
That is 5.50
